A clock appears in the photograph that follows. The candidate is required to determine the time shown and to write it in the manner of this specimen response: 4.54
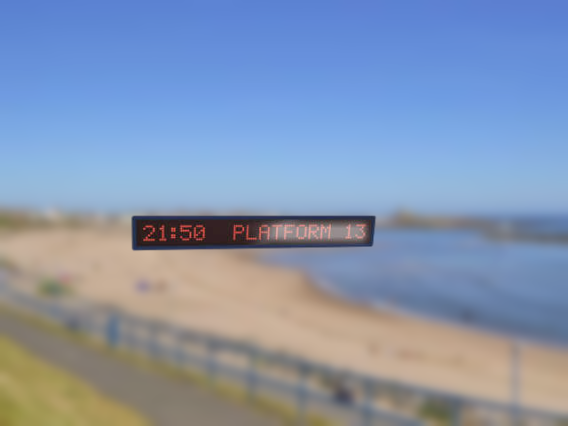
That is 21.50
